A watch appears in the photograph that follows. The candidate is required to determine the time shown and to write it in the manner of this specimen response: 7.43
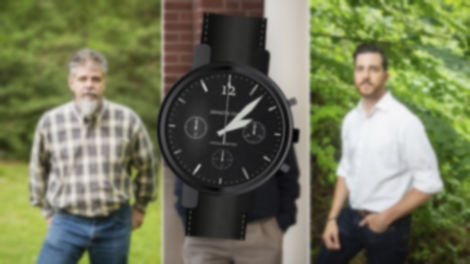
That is 2.07
